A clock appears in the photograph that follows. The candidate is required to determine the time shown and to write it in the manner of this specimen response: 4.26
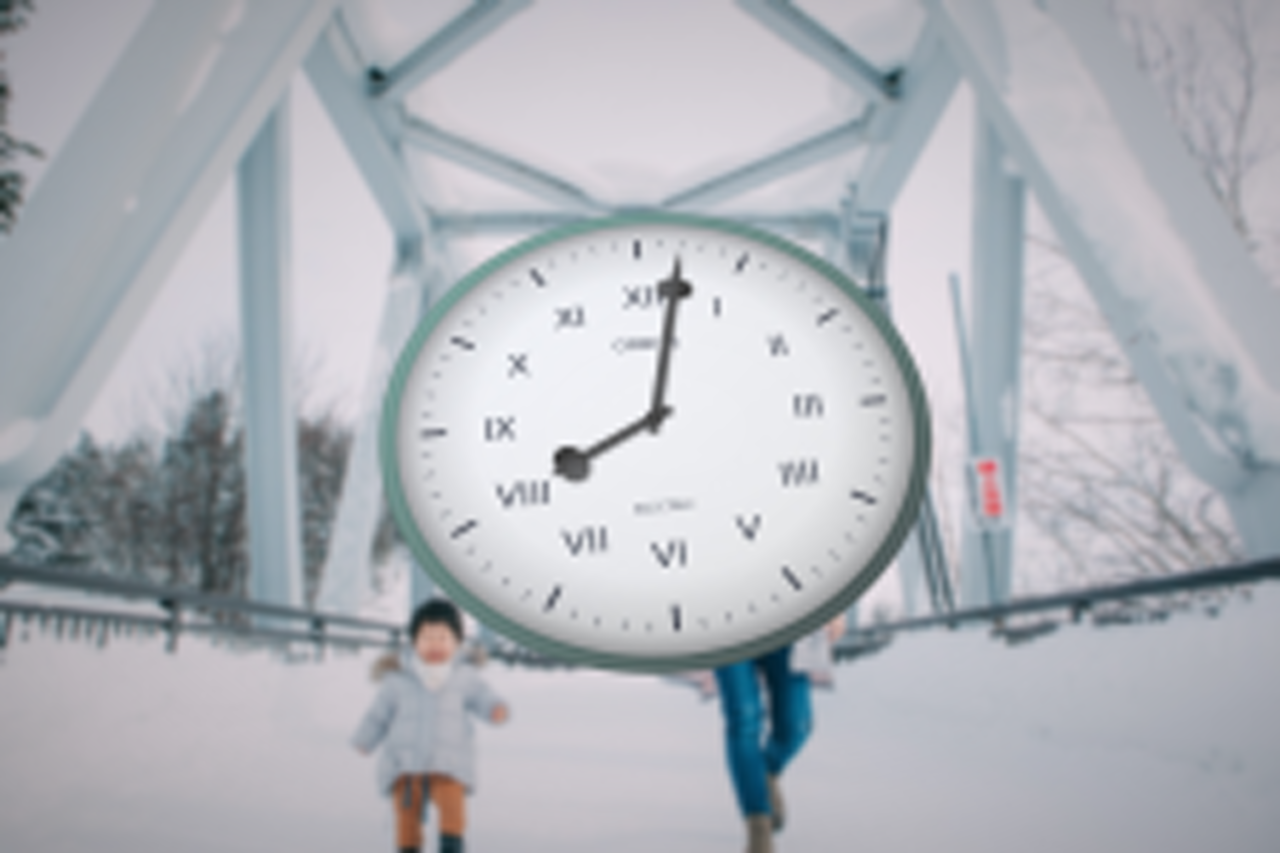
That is 8.02
